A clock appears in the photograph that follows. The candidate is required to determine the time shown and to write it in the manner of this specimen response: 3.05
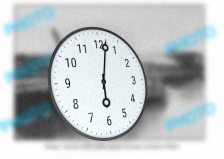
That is 6.02
